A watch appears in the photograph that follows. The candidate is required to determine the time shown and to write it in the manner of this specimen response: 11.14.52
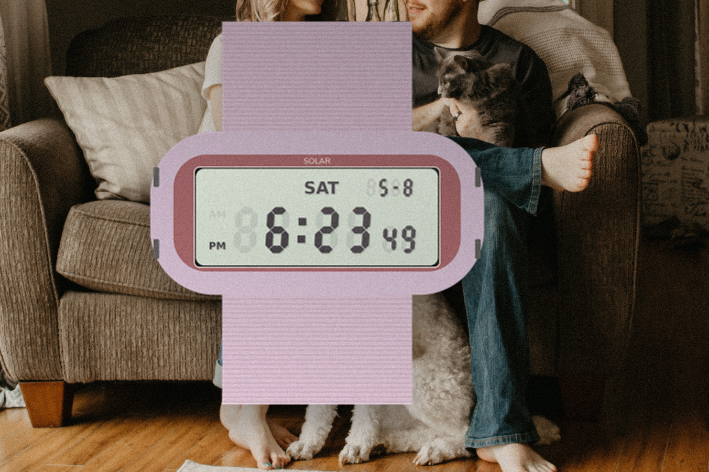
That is 6.23.49
